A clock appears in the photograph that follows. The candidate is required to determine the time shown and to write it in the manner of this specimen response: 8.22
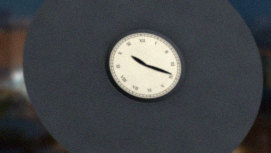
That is 10.19
